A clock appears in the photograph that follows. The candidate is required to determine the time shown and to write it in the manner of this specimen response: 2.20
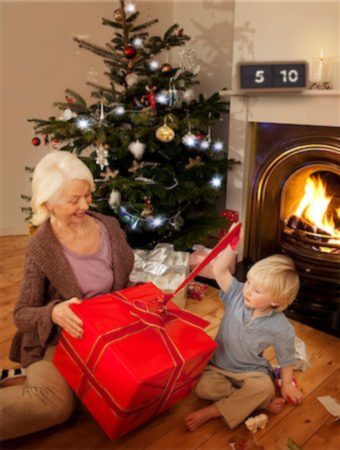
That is 5.10
